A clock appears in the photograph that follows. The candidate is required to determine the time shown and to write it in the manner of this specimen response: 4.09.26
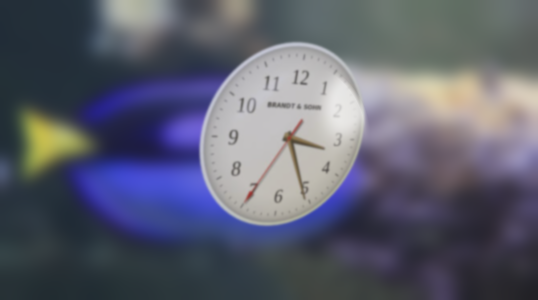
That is 3.25.35
